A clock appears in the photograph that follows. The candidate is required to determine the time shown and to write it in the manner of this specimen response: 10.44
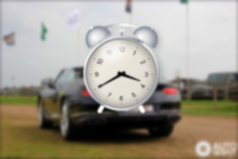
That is 3.40
